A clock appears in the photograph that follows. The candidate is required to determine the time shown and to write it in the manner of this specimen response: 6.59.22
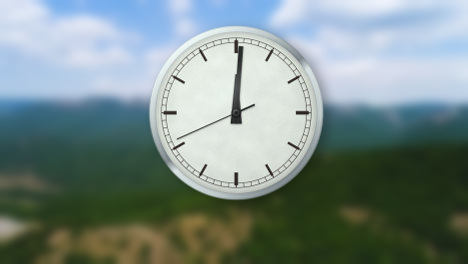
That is 12.00.41
